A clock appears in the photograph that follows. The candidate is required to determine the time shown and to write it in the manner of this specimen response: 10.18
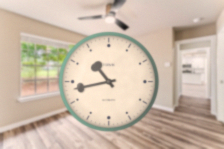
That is 10.43
